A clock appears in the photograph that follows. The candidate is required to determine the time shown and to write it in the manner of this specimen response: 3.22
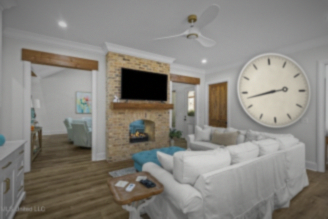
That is 2.43
